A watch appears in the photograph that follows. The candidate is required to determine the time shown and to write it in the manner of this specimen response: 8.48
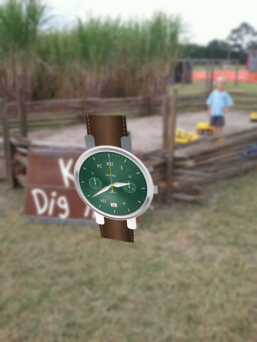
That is 2.39
